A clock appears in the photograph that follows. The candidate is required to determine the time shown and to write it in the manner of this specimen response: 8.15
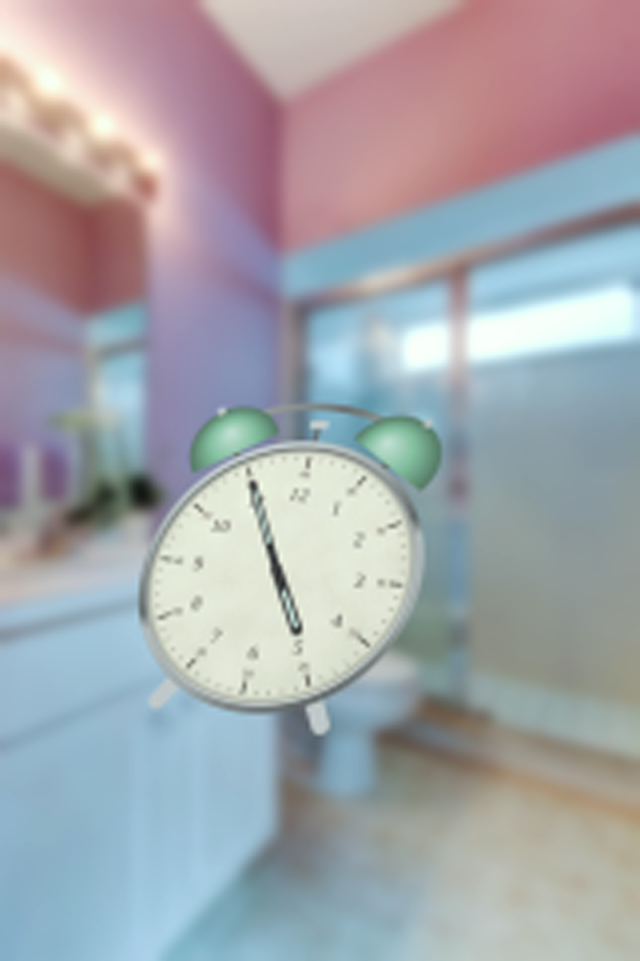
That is 4.55
